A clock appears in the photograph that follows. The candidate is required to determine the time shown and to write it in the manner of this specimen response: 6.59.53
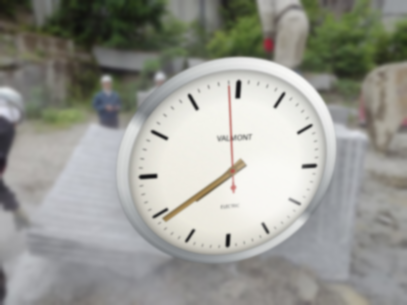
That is 7.38.59
